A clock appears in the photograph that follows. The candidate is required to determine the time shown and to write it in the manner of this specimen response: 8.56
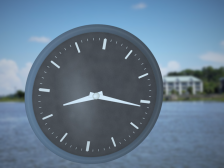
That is 8.16
